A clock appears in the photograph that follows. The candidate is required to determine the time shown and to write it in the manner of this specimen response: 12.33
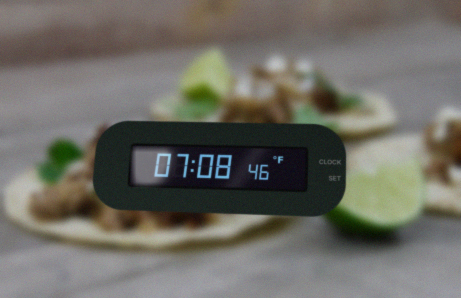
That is 7.08
